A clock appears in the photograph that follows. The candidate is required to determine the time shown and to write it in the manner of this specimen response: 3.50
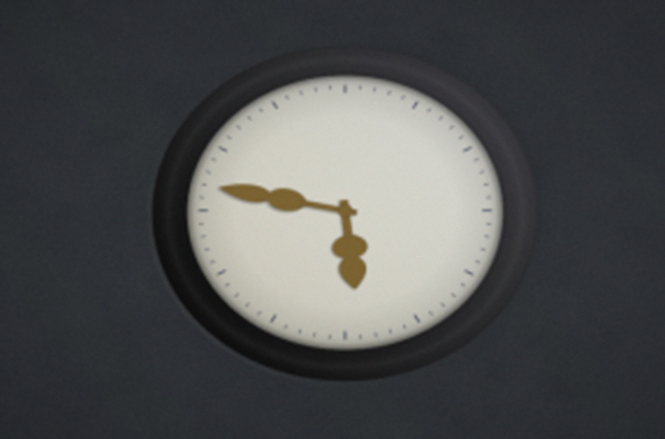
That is 5.47
